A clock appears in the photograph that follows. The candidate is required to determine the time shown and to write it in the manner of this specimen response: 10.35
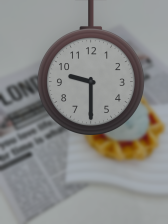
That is 9.30
